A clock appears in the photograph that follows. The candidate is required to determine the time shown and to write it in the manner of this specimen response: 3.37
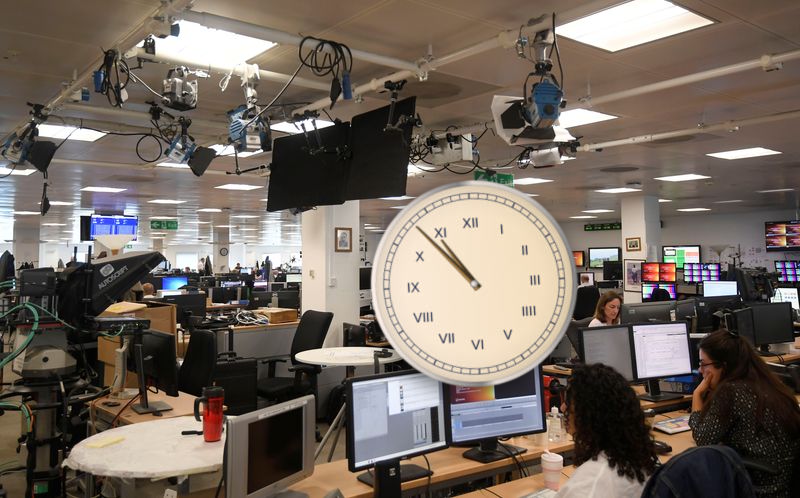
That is 10.53
